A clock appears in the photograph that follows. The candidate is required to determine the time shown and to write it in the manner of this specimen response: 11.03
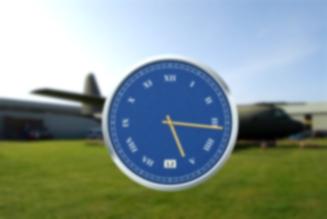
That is 5.16
